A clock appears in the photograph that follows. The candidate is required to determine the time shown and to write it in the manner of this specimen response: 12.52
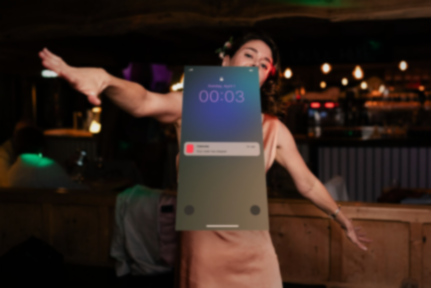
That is 0.03
